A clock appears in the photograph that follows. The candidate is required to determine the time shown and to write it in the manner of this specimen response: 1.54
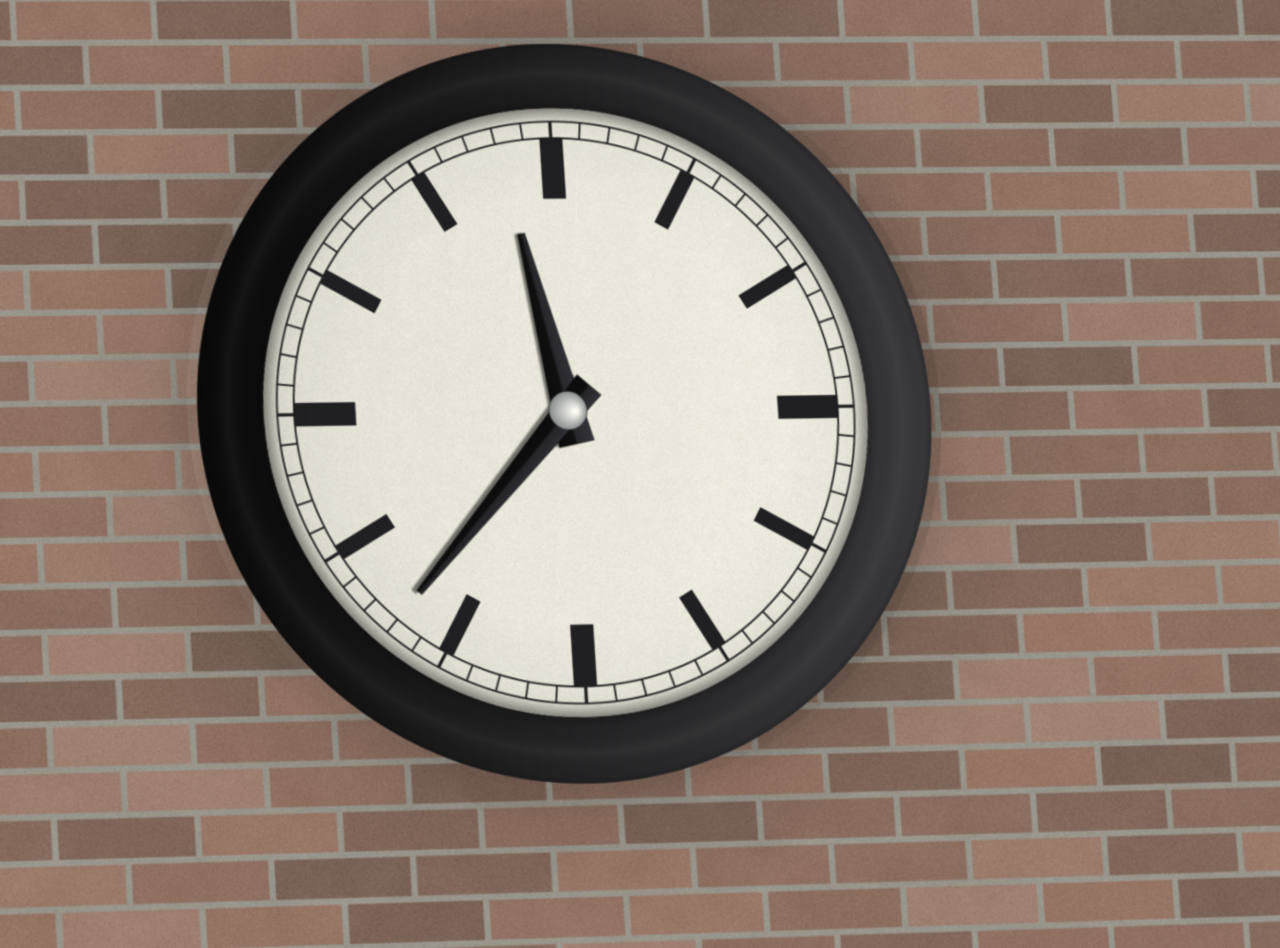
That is 11.37
